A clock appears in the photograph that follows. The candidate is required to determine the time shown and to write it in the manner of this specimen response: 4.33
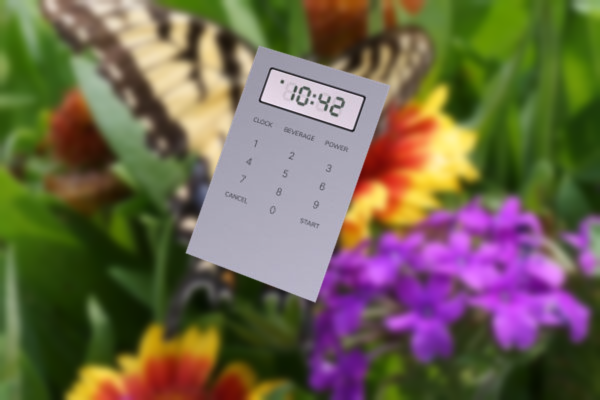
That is 10.42
